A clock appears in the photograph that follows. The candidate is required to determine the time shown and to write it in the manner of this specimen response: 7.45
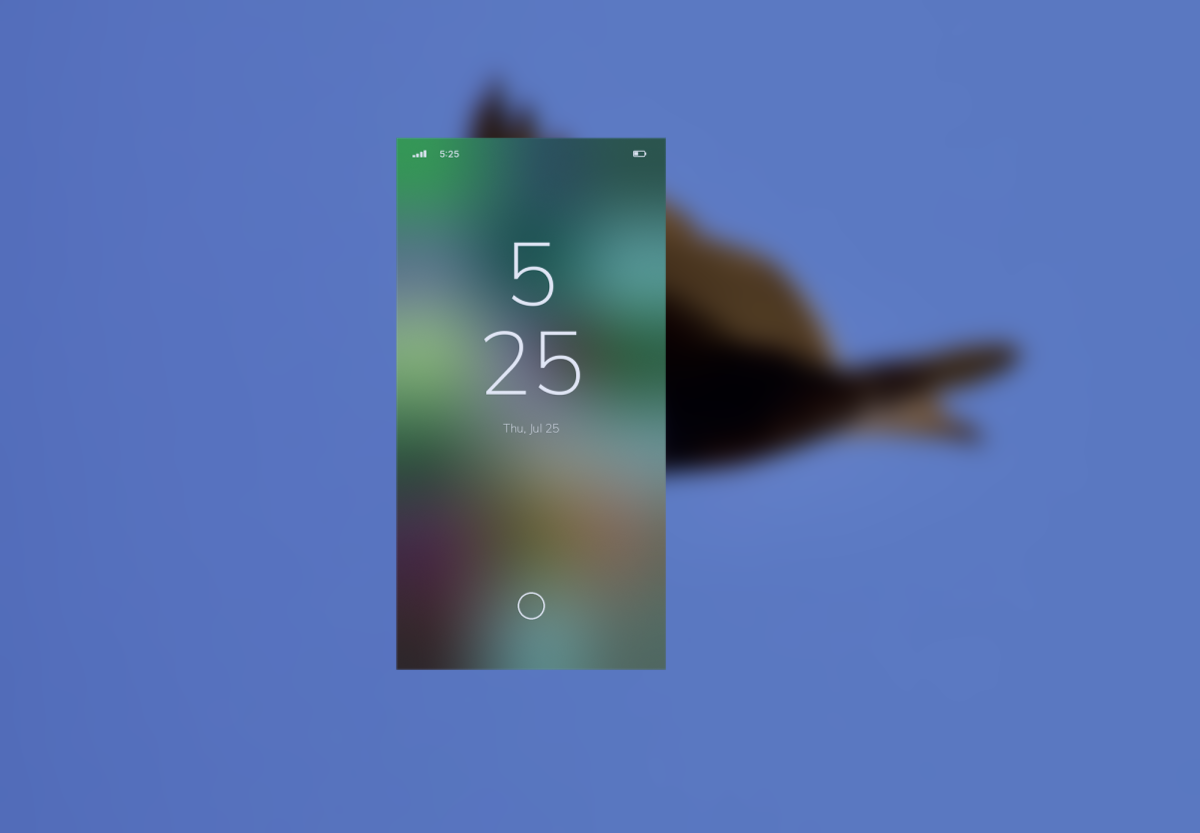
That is 5.25
